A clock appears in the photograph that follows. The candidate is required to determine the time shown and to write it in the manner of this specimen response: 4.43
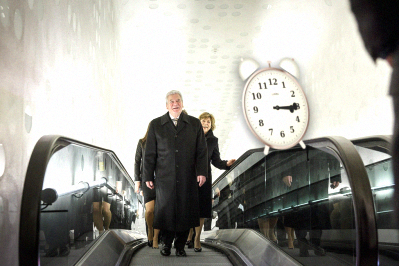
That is 3.15
